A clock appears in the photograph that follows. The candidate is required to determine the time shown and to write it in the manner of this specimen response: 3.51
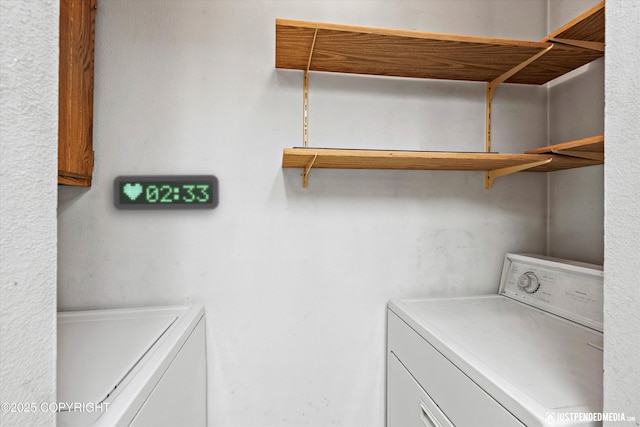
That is 2.33
